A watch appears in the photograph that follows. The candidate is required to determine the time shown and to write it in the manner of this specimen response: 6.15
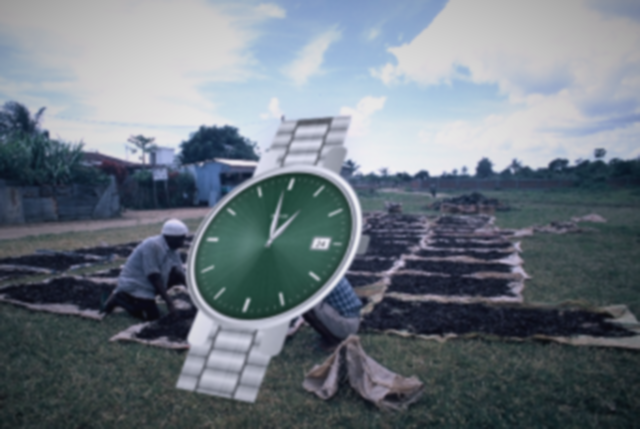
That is 12.59
